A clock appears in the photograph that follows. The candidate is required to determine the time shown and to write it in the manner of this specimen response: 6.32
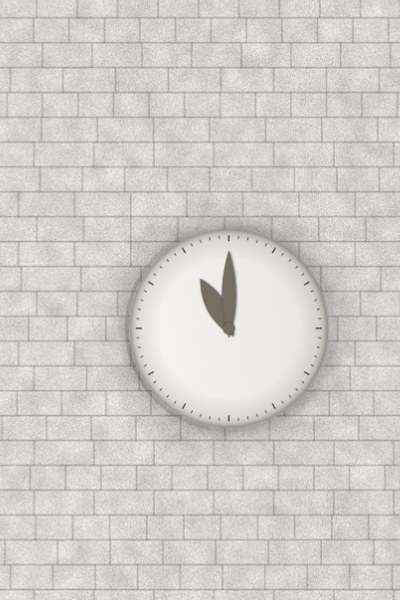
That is 11.00
